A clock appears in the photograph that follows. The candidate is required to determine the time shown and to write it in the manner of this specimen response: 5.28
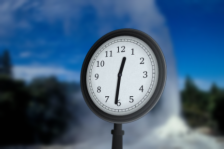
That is 12.31
